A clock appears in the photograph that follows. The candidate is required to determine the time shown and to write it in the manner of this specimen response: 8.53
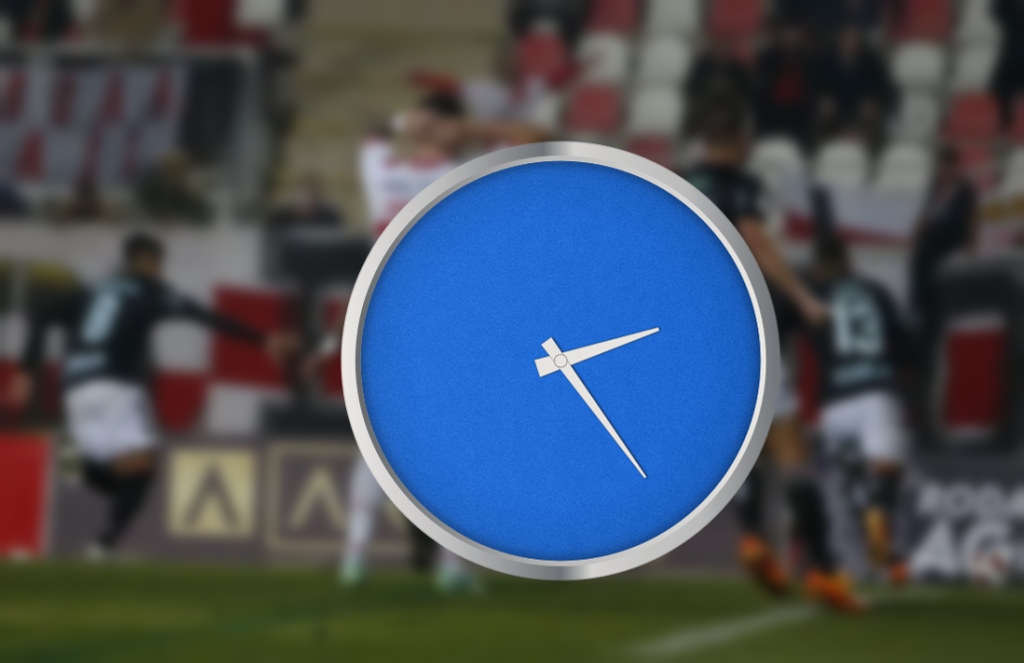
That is 2.24
